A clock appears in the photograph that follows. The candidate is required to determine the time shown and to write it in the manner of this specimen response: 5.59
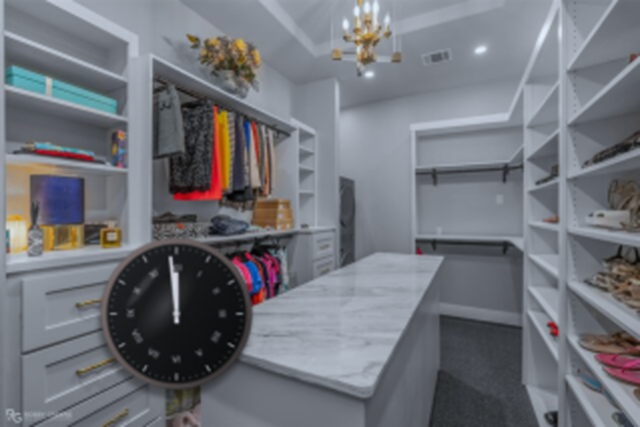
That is 11.59
